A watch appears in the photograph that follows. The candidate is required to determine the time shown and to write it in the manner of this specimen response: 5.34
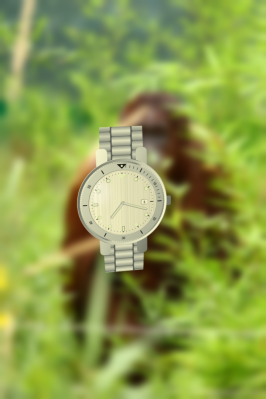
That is 7.18
